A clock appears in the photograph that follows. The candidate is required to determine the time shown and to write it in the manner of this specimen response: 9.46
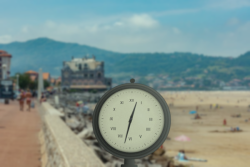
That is 12.32
